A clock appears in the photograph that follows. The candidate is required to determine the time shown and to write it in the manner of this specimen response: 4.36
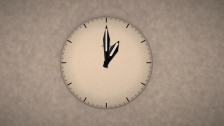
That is 1.00
